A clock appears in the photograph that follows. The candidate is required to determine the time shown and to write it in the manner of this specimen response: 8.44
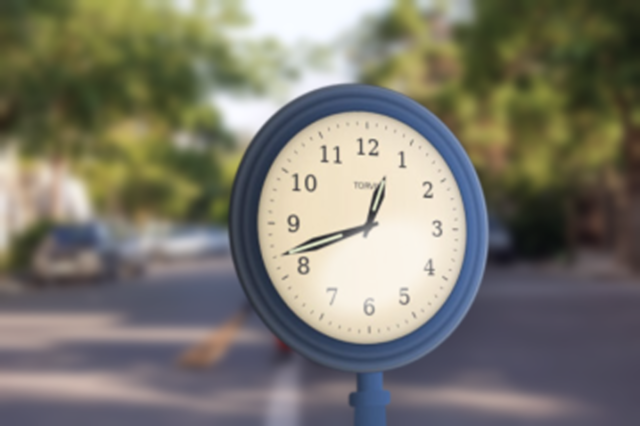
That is 12.42
